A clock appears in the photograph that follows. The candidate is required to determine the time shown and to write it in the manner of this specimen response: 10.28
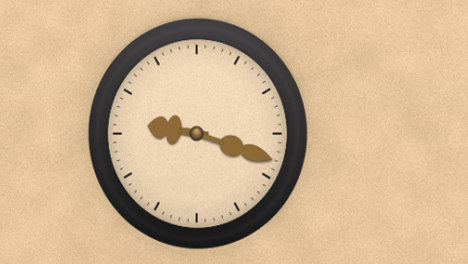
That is 9.18
